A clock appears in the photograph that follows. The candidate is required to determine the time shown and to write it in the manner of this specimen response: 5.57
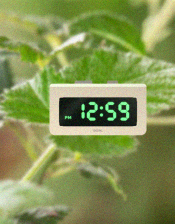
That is 12.59
